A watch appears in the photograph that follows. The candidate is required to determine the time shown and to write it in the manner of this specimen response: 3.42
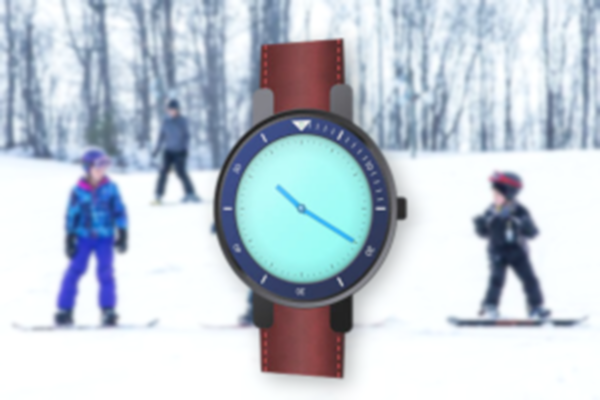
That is 10.20
